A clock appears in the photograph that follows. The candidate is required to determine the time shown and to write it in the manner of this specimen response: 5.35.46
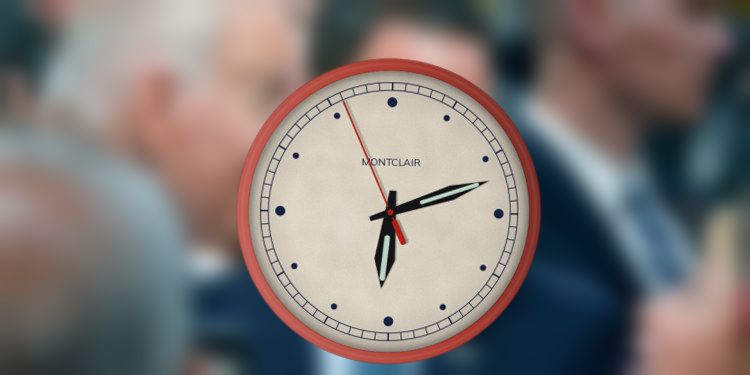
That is 6.11.56
